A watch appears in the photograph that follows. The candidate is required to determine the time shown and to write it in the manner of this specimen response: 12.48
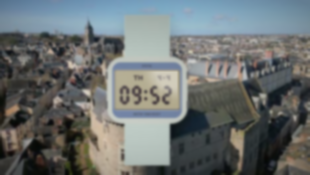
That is 9.52
